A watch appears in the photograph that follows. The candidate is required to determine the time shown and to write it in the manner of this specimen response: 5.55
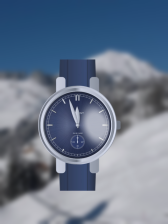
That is 11.57
